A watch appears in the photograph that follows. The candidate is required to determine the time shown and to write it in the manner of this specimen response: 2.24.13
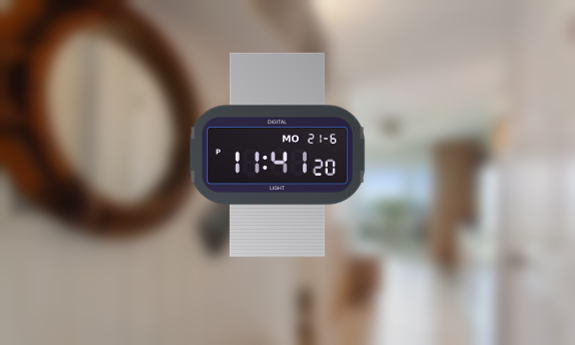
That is 11.41.20
